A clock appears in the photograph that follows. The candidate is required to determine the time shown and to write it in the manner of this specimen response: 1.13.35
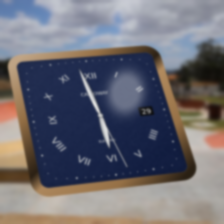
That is 5.58.28
